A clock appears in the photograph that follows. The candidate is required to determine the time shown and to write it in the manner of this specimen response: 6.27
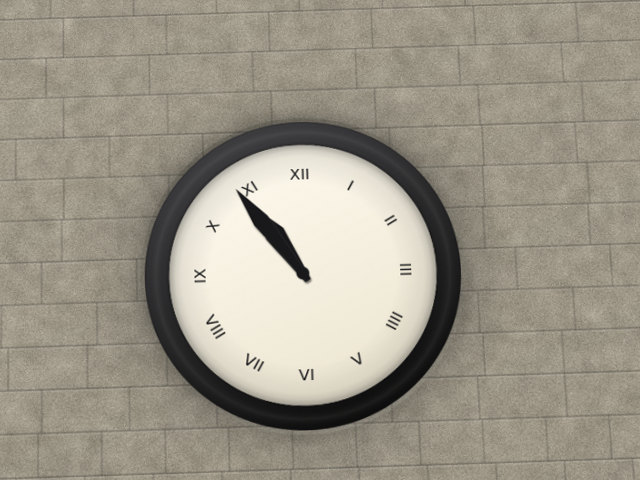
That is 10.54
